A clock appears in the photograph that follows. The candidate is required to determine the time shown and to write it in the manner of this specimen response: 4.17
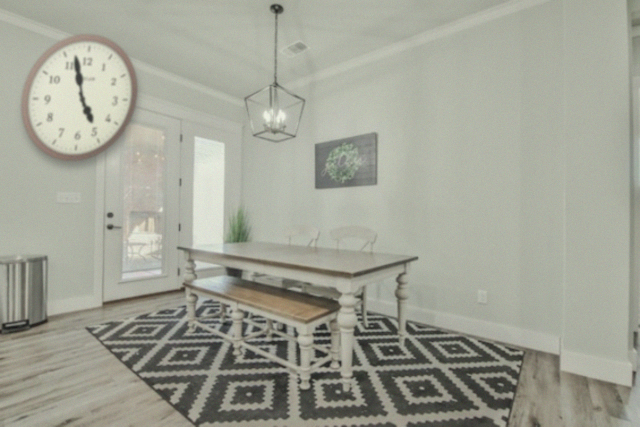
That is 4.57
